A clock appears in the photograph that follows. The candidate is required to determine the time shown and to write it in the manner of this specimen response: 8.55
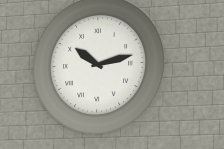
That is 10.13
